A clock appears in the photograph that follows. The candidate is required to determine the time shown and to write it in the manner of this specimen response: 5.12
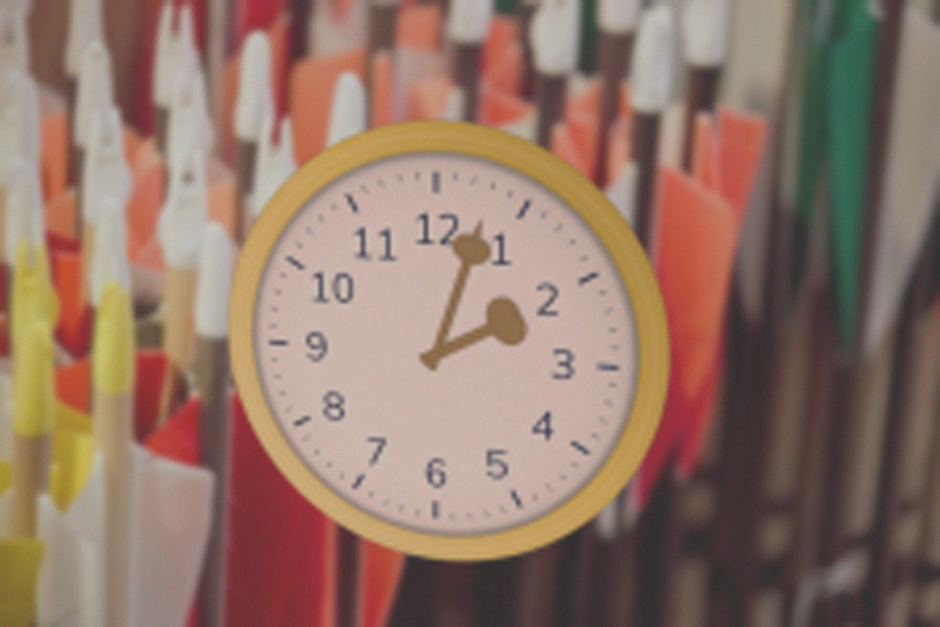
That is 2.03
